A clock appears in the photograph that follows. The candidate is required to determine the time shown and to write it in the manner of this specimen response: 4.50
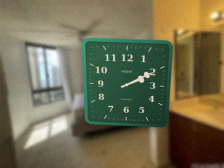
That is 2.10
